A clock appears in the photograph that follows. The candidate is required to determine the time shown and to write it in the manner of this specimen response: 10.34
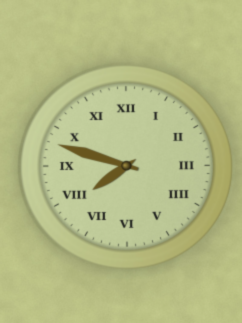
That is 7.48
